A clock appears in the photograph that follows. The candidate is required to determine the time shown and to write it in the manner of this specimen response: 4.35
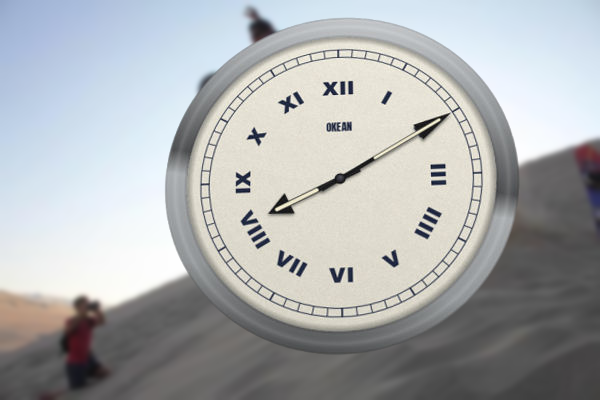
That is 8.10
